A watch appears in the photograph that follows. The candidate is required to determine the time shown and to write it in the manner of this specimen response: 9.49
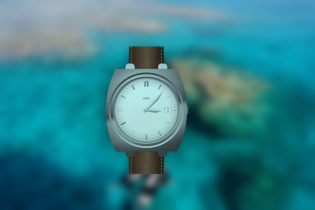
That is 3.07
